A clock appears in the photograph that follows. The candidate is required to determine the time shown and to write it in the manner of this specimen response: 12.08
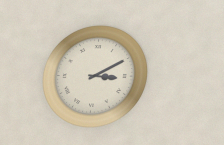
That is 3.10
